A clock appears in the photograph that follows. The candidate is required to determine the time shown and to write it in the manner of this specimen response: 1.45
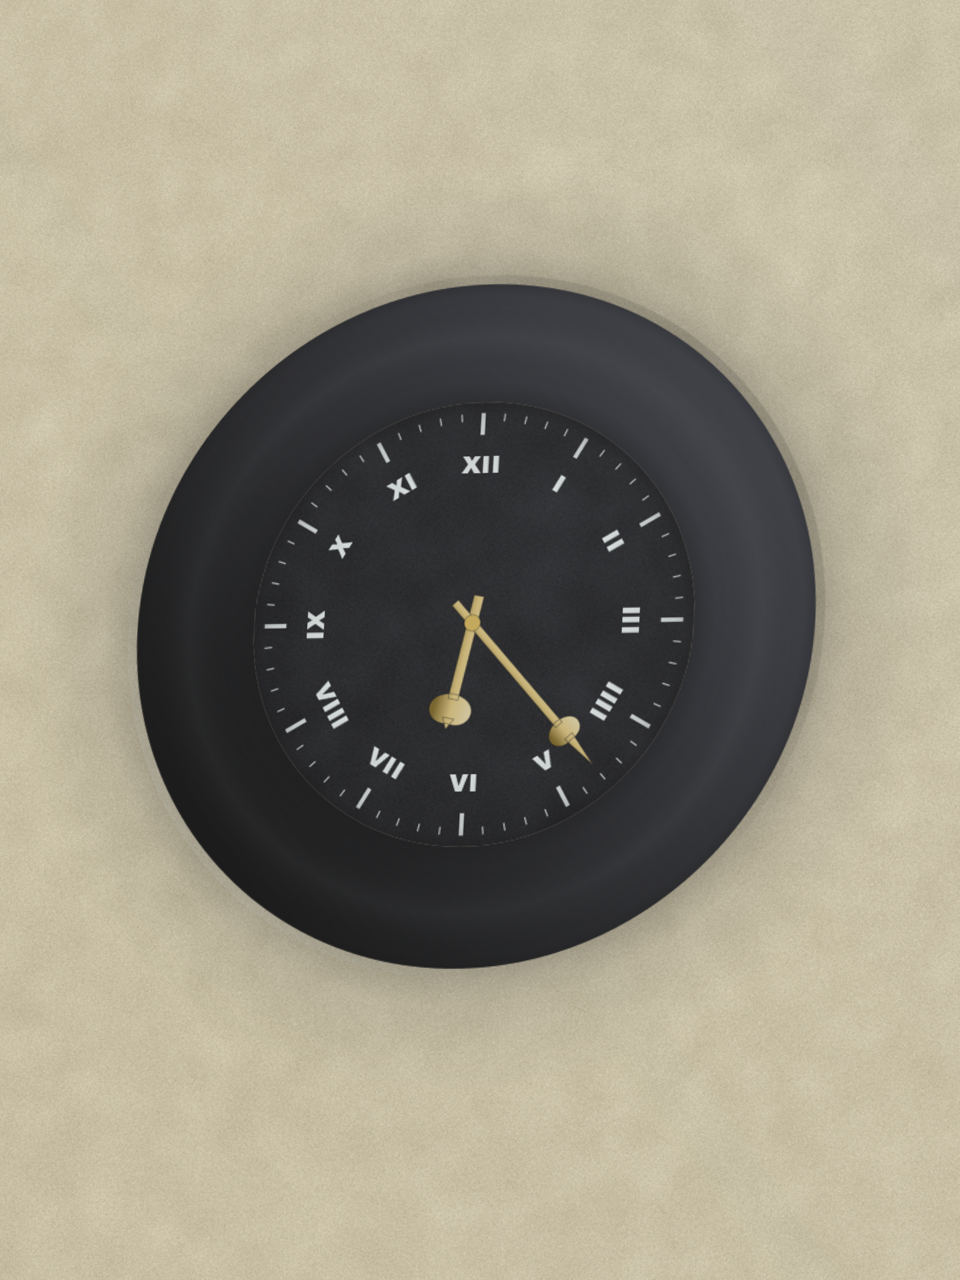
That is 6.23
